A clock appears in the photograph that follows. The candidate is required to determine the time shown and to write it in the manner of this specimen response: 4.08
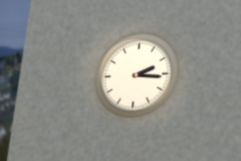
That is 2.16
